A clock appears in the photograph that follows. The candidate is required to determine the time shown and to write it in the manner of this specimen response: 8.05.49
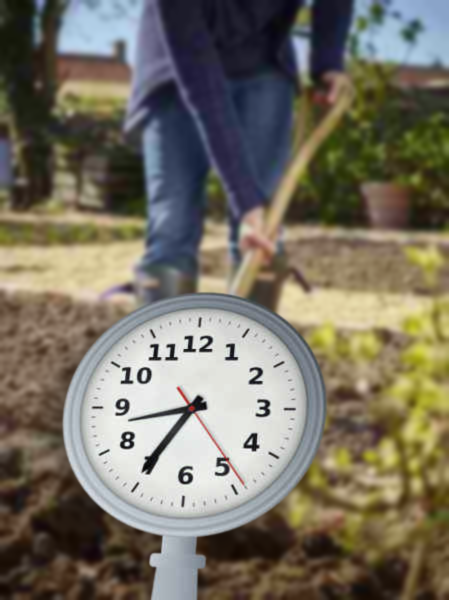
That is 8.35.24
